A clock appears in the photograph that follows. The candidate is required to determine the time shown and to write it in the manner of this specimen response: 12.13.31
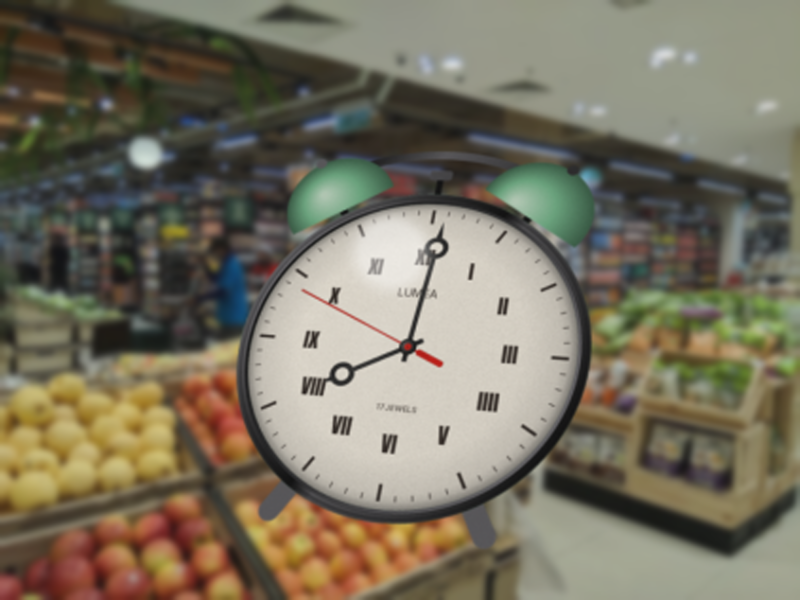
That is 8.00.49
